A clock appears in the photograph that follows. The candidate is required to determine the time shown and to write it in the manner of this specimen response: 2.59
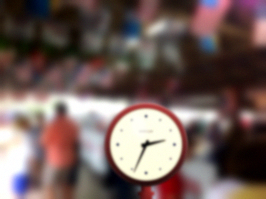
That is 2.34
